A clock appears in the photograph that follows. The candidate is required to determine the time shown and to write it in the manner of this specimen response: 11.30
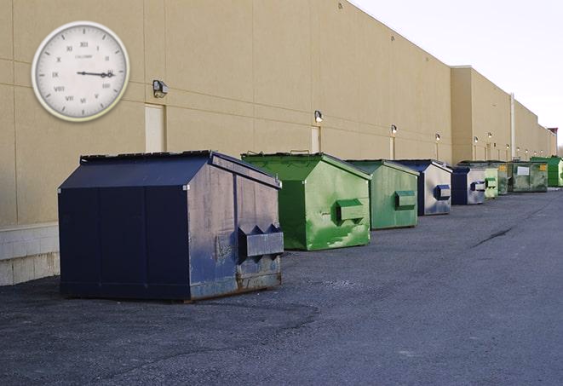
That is 3.16
